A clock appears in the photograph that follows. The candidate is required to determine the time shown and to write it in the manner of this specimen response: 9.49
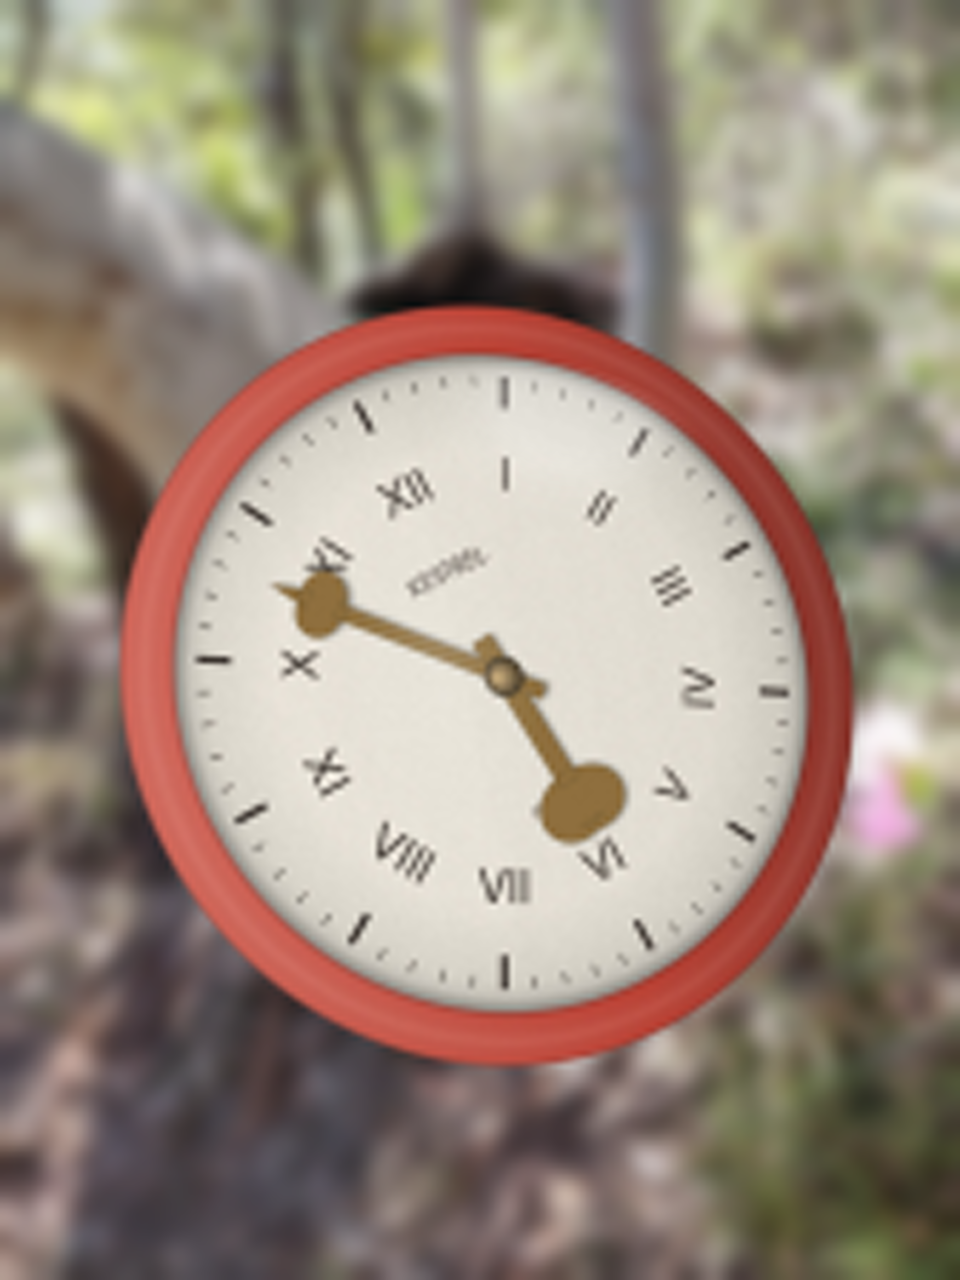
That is 5.53
